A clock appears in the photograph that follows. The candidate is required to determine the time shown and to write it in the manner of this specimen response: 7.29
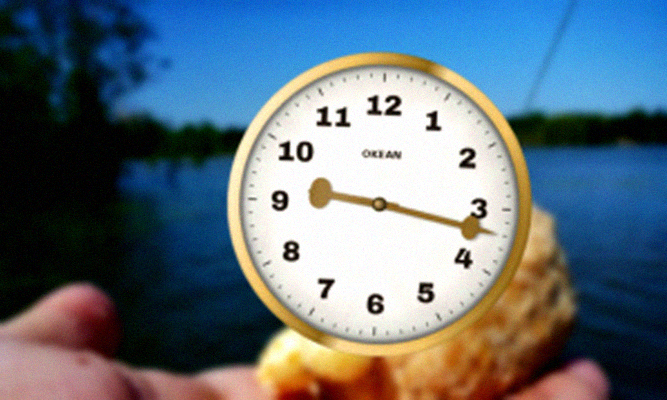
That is 9.17
